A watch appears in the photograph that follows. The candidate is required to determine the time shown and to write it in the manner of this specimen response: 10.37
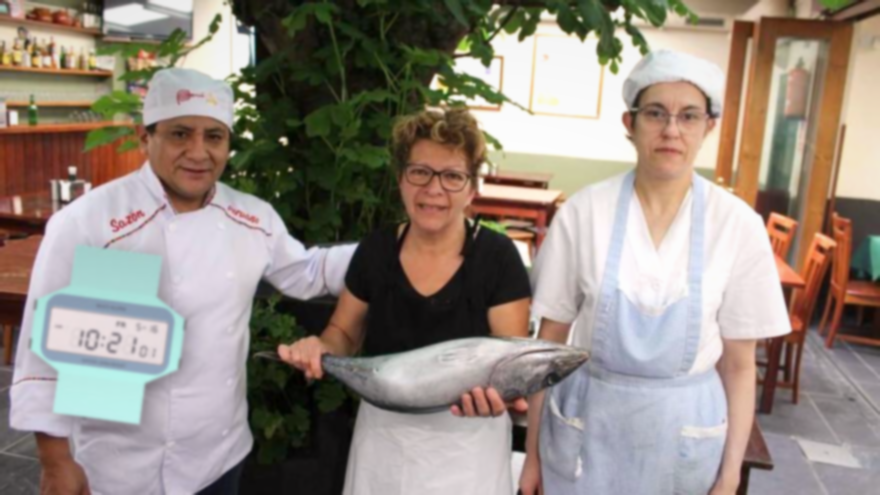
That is 10.21
